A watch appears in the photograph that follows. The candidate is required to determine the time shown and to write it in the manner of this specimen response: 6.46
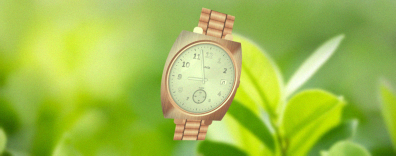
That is 8.57
